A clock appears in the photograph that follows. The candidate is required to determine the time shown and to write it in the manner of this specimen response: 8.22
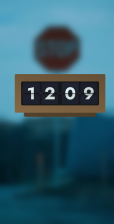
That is 12.09
